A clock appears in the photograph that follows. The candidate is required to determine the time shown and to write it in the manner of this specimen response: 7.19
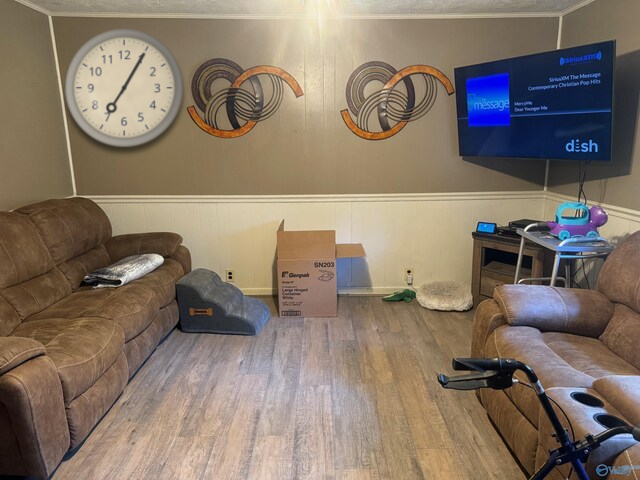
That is 7.05
